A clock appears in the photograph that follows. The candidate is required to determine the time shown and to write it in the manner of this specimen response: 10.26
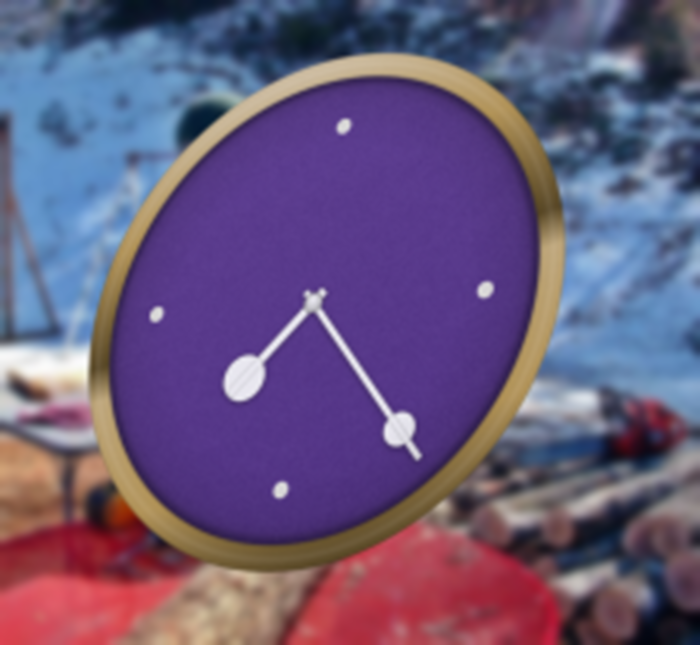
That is 7.23
